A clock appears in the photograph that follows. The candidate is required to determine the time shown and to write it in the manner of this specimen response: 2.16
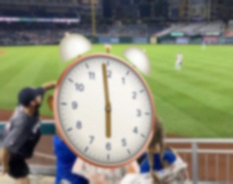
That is 5.59
